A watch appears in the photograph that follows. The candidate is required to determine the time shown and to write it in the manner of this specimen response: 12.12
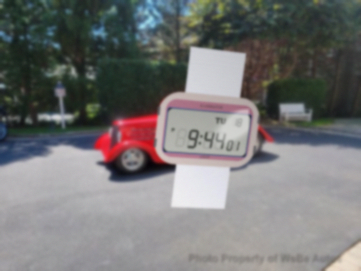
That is 9.44
